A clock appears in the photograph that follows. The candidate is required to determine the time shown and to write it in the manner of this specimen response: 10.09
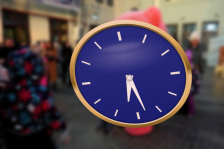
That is 6.28
